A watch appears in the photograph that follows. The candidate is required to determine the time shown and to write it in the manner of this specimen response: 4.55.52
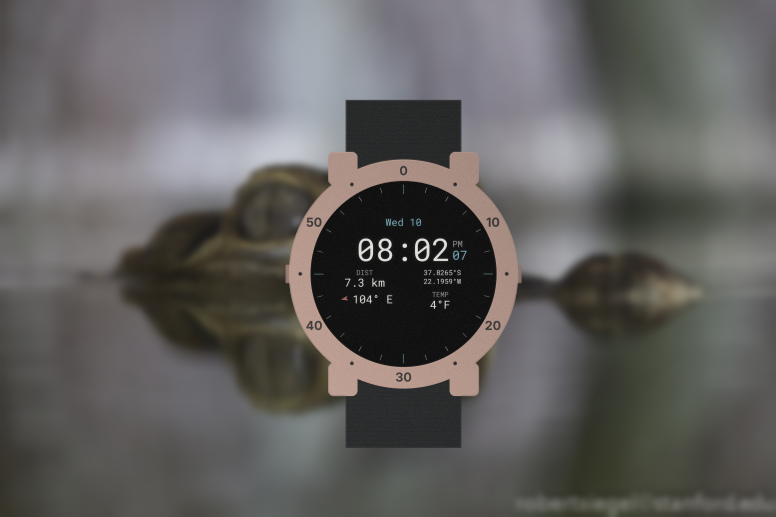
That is 8.02.07
